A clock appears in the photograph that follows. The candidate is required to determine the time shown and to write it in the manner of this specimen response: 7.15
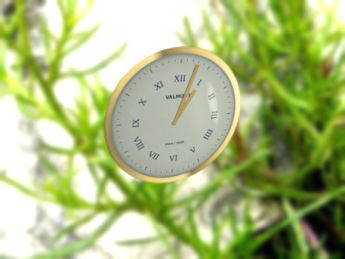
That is 1.03
